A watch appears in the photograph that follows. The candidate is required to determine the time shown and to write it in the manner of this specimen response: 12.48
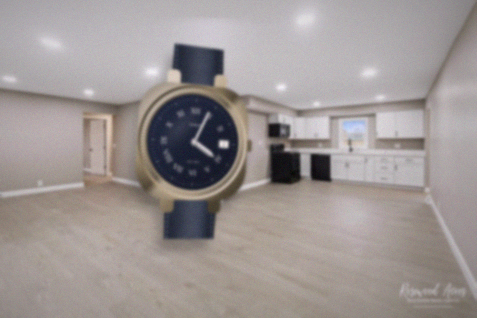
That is 4.04
